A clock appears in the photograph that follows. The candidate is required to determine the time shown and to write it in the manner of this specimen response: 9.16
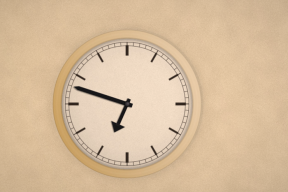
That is 6.48
